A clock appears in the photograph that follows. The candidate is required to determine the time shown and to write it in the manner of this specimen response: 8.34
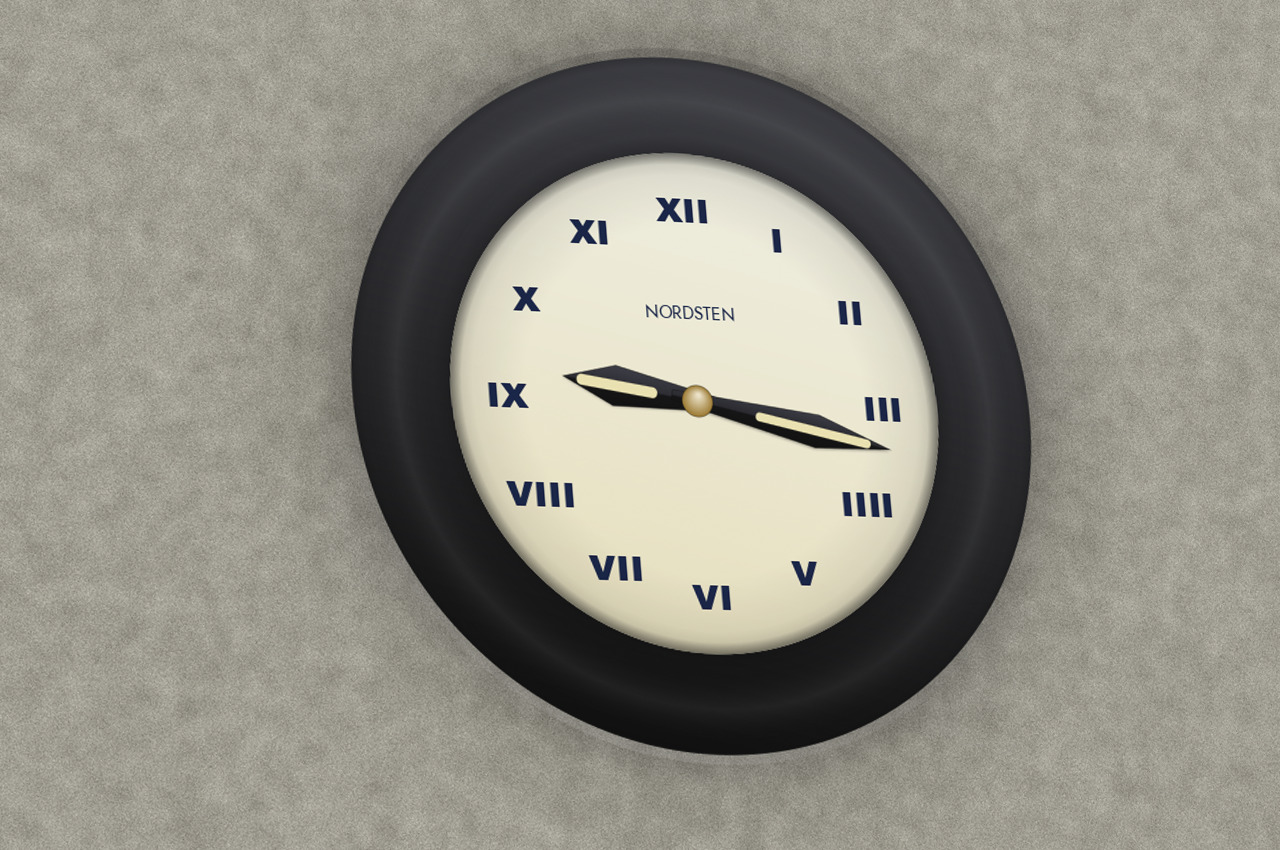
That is 9.17
